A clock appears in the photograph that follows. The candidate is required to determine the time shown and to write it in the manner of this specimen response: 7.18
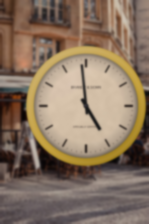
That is 4.59
